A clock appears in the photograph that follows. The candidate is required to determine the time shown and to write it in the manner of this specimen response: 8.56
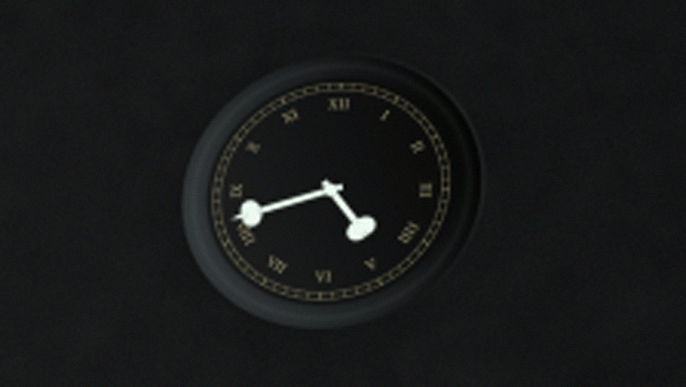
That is 4.42
